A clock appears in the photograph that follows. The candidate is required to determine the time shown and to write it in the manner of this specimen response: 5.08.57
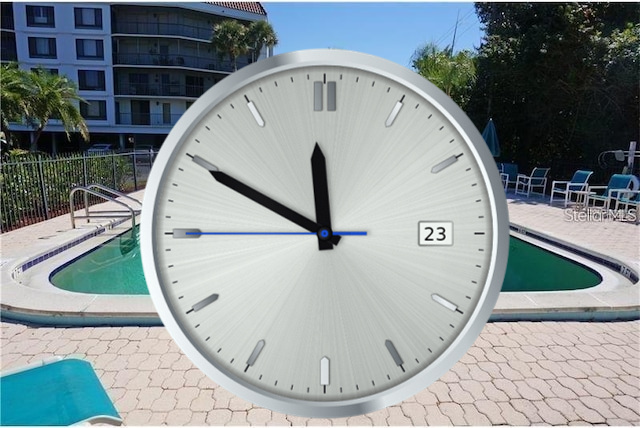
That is 11.49.45
